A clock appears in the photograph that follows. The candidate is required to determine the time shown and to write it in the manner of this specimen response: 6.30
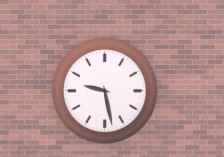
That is 9.28
